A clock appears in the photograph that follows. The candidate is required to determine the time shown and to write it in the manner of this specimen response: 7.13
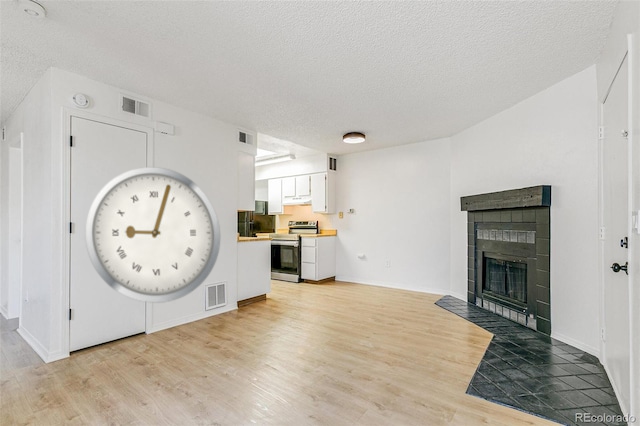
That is 9.03
